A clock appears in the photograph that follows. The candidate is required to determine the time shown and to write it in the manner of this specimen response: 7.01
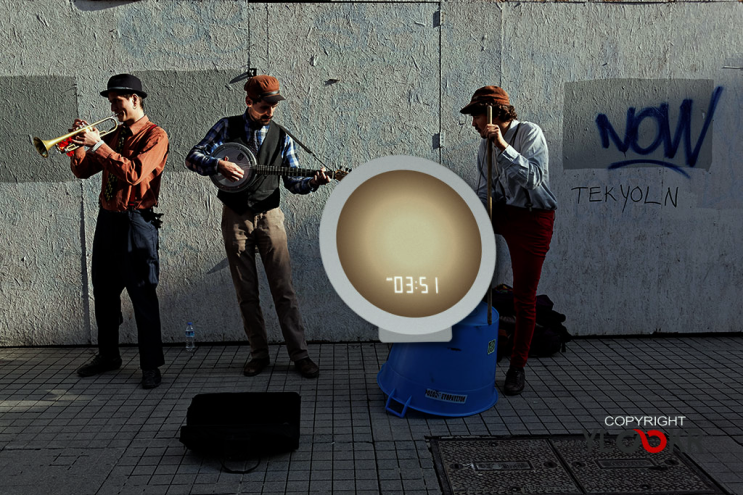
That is 3.51
